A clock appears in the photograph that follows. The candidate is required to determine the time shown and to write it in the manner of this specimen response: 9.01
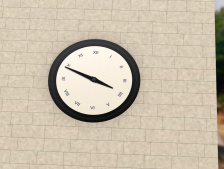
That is 3.49
